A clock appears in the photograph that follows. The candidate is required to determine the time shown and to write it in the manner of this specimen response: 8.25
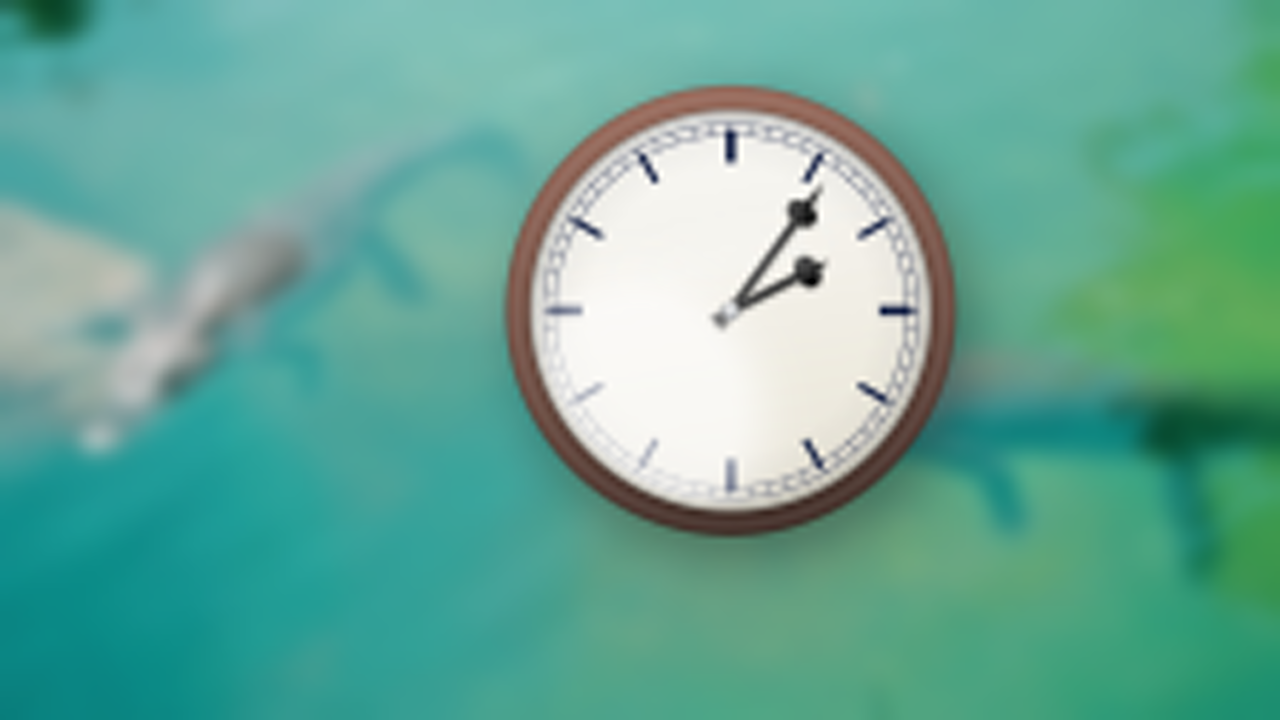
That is 2.06
